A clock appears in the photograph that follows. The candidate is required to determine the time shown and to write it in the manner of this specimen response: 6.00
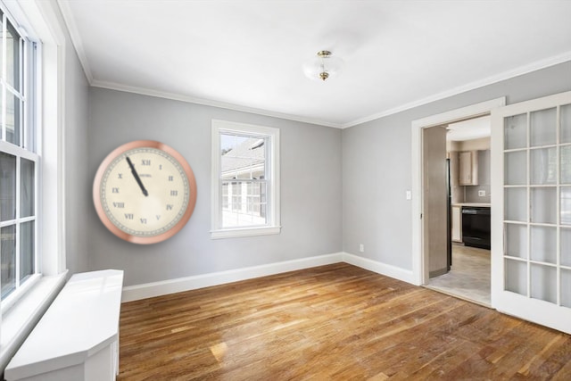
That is 10.55
